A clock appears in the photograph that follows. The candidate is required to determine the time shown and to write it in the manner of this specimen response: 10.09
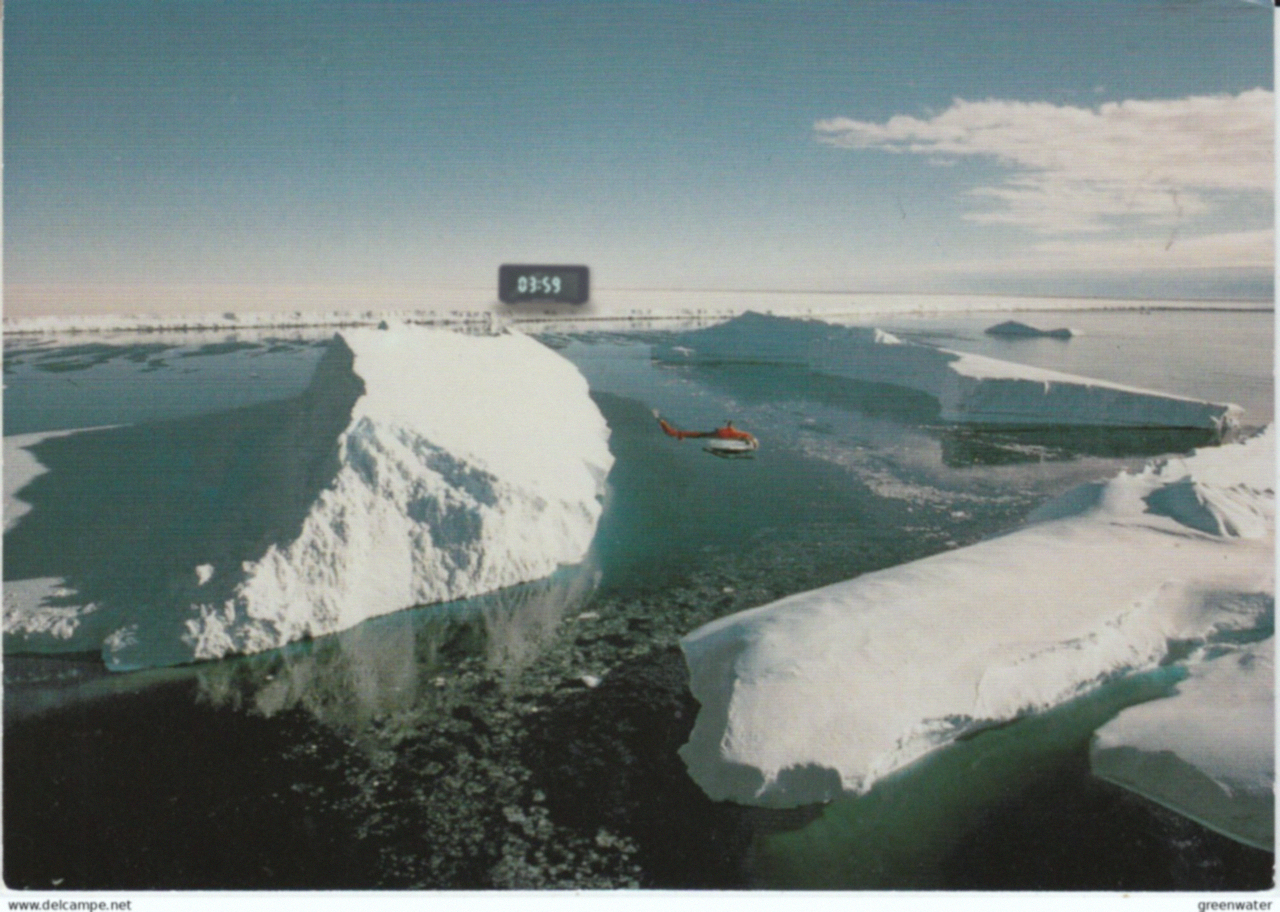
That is 3.59
